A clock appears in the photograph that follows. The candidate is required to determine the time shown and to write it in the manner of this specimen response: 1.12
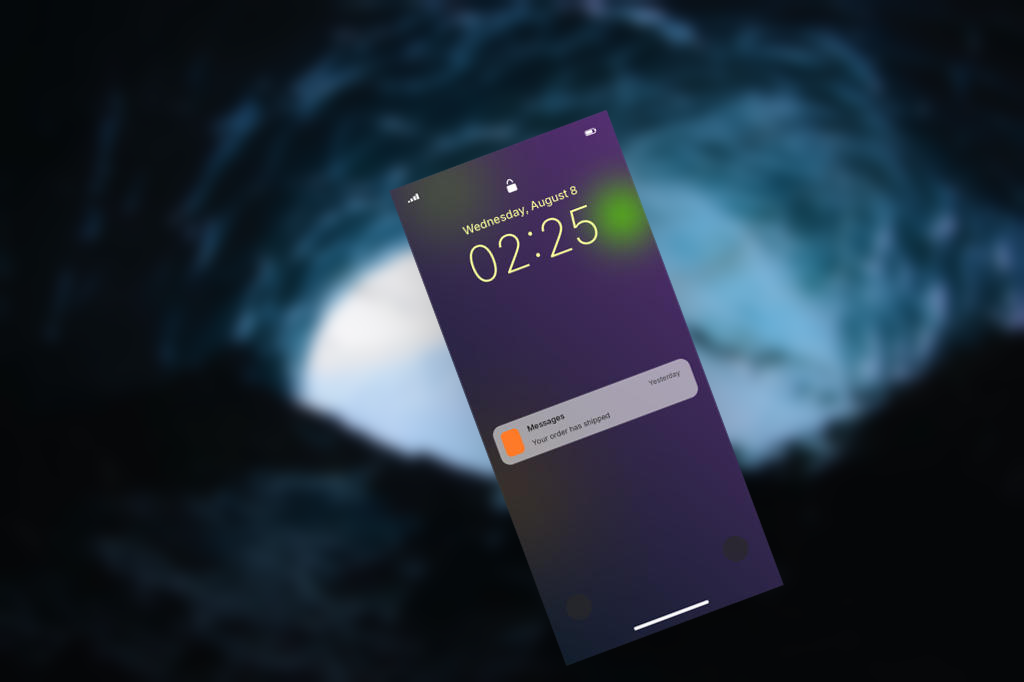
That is 2.25
